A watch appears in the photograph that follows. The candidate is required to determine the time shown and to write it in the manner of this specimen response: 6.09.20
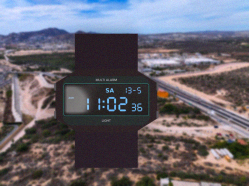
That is 11.02.36
